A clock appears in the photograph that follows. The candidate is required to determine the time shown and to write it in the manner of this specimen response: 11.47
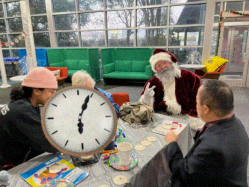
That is 6.04
